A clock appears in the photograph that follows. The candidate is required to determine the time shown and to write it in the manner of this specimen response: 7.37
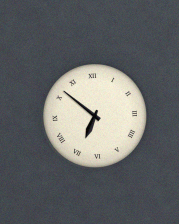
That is 6.52
